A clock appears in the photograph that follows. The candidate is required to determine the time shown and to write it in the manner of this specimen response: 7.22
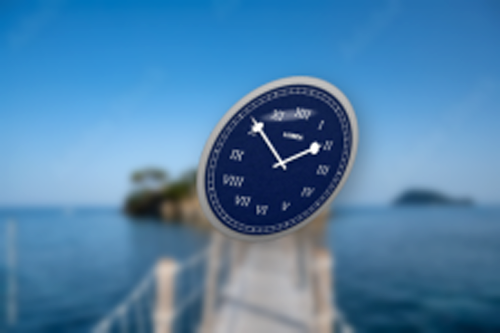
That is 1.51
